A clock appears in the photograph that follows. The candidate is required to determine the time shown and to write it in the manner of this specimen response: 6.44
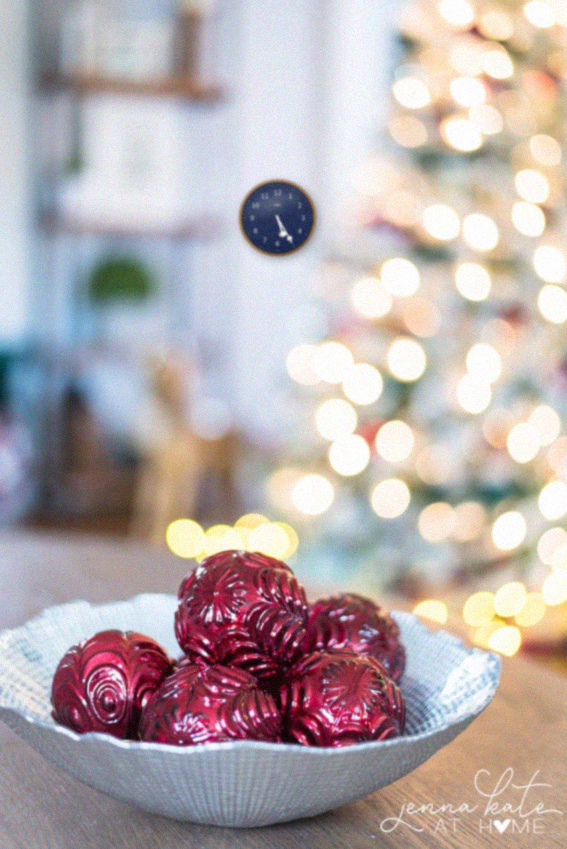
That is 5.25
